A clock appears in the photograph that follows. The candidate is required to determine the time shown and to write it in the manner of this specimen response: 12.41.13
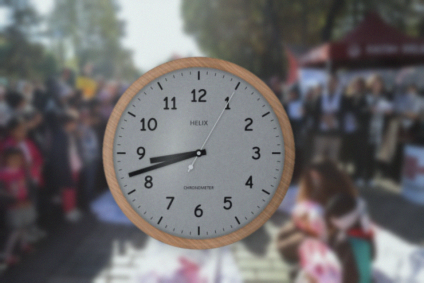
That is 8.42.05
